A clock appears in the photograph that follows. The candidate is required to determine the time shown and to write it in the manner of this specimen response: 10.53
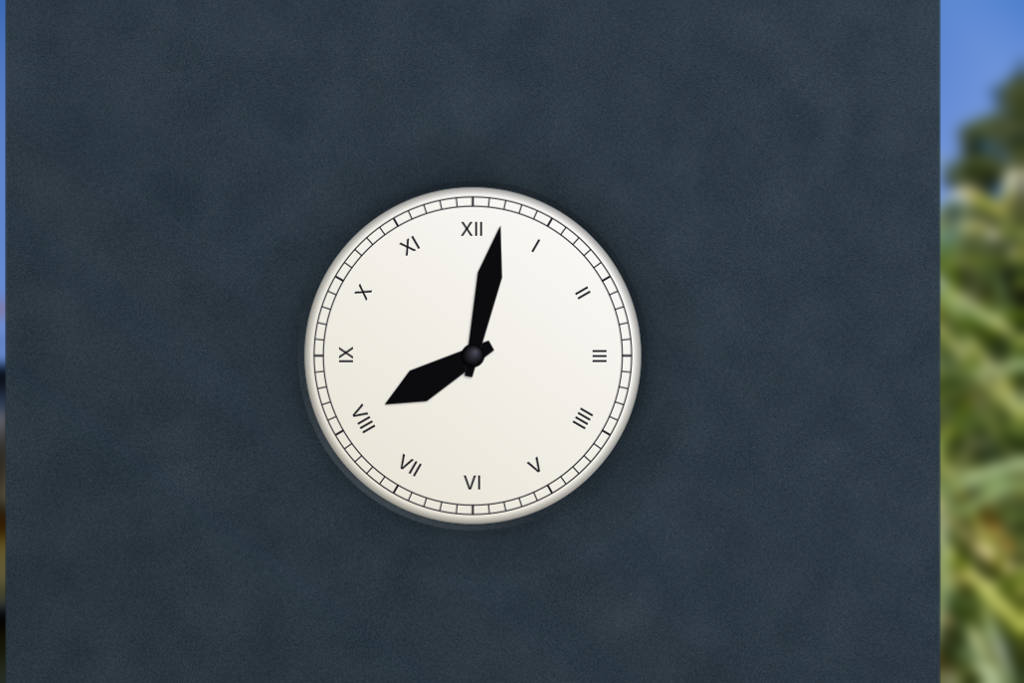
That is 8.02
